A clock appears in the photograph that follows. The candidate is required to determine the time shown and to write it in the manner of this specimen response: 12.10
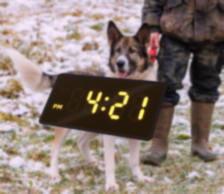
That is 4.21
